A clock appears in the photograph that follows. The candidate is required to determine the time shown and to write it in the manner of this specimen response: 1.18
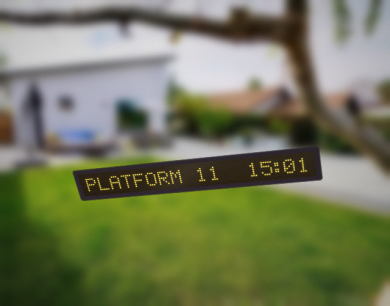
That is 15.01
